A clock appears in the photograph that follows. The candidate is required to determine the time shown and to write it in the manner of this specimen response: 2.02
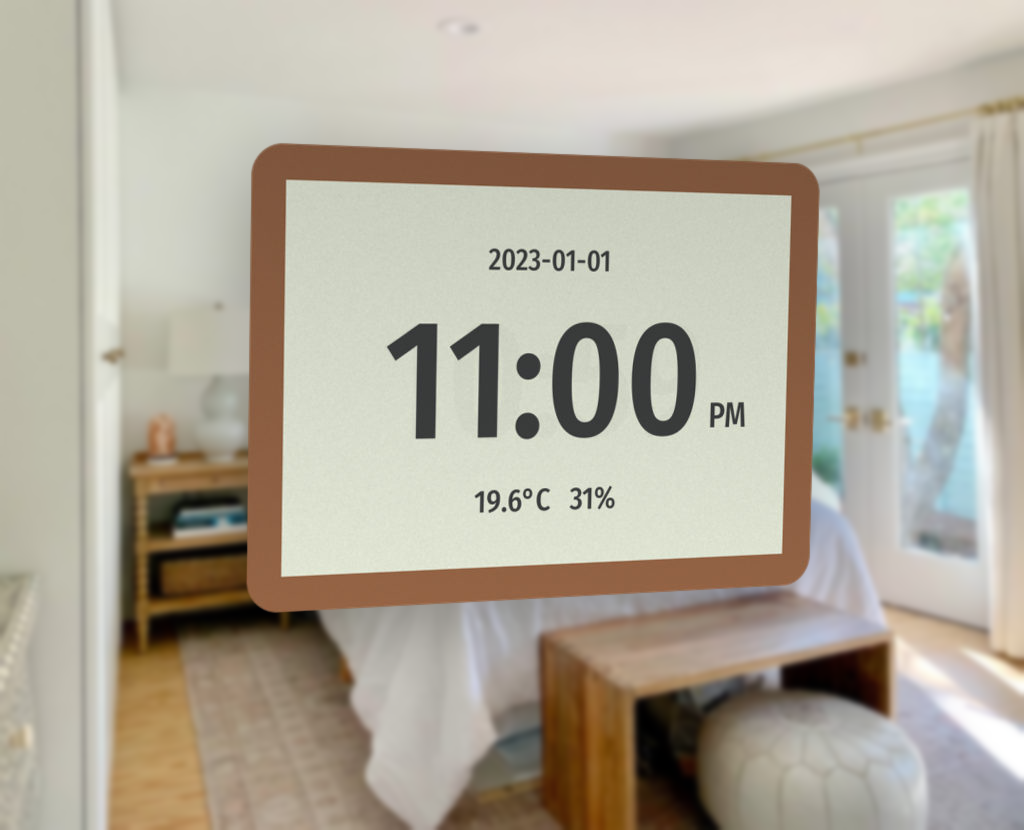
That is 11.00
